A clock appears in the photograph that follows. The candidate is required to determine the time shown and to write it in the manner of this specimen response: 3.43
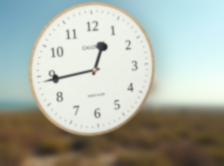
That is 12.44
